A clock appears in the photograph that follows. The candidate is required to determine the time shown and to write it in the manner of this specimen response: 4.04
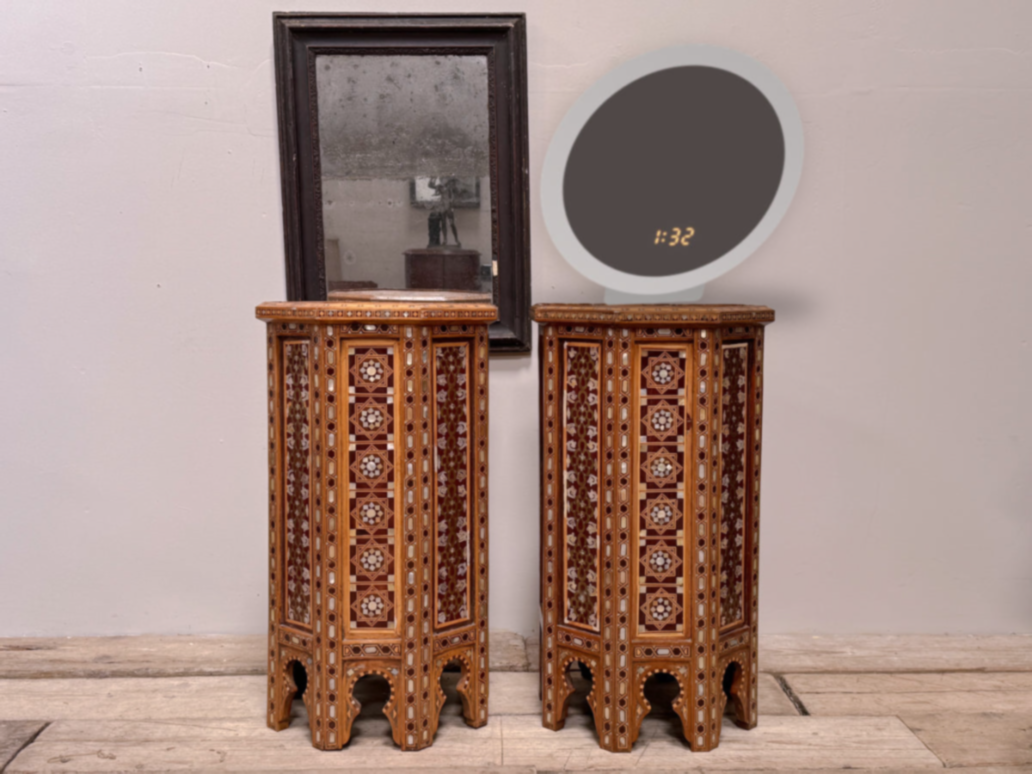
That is 1.32
